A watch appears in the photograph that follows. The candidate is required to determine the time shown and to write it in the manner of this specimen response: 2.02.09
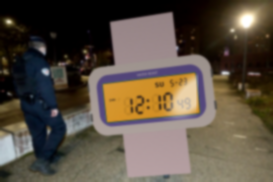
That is 12.10.49
